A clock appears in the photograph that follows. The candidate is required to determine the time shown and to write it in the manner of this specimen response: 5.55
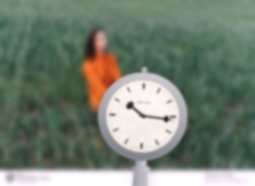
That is 10.16
